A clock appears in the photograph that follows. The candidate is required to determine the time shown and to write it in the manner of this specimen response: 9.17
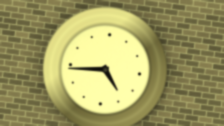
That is 4.44
